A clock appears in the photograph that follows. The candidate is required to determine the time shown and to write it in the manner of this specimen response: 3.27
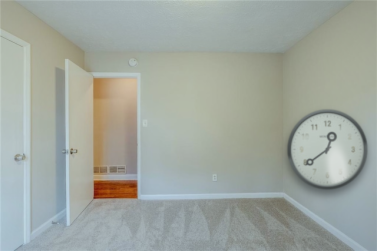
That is 12.39
